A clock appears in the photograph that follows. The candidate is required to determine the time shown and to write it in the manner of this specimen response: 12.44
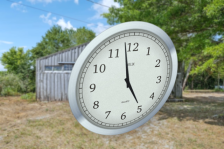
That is 4.58
